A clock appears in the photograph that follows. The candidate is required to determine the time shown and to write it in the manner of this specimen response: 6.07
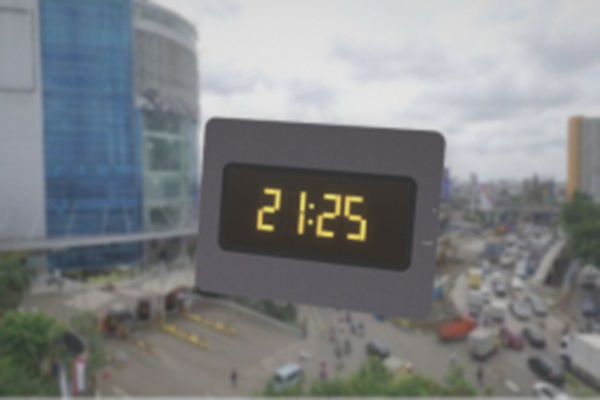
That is 21.25
